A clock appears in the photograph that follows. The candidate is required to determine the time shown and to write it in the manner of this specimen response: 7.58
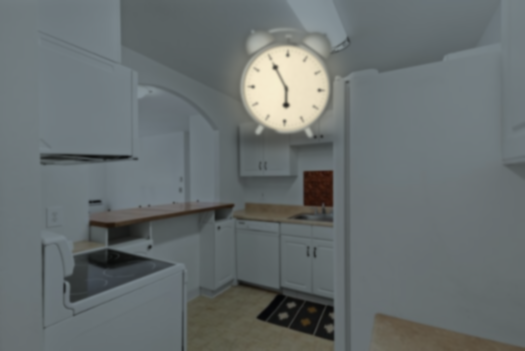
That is 5.55
